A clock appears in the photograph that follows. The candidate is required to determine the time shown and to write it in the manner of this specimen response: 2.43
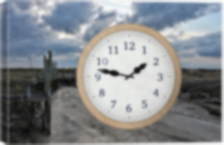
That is 1.47
